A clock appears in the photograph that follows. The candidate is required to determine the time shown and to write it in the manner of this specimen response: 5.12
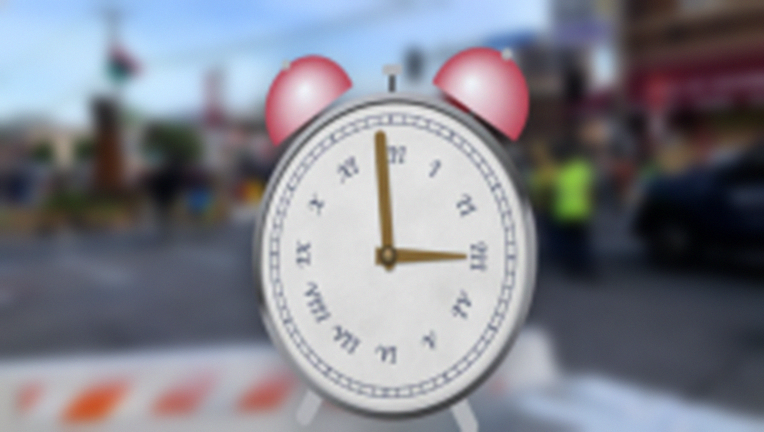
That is 2.59
